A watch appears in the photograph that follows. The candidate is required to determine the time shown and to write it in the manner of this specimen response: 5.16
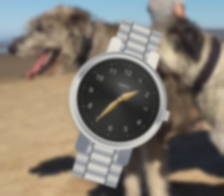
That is 1.35
